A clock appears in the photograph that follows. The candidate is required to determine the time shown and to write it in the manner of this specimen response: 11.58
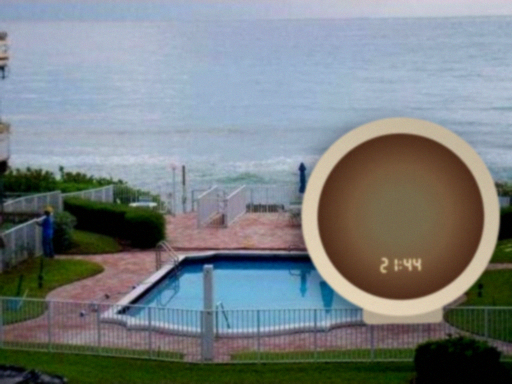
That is 21.44
